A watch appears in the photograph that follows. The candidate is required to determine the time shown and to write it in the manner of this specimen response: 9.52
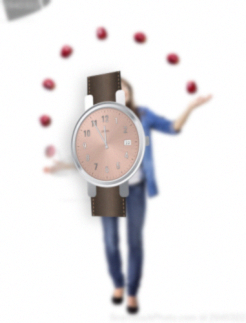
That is 11.55
